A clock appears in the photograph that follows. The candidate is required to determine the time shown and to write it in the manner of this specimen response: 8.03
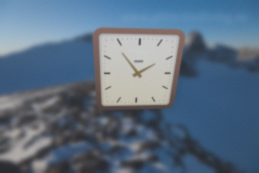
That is 1.54
